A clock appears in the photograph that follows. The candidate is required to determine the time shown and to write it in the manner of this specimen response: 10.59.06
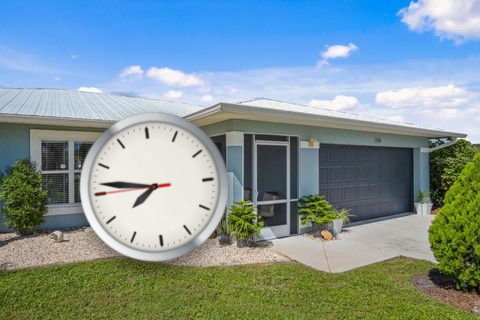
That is 7.46.45
